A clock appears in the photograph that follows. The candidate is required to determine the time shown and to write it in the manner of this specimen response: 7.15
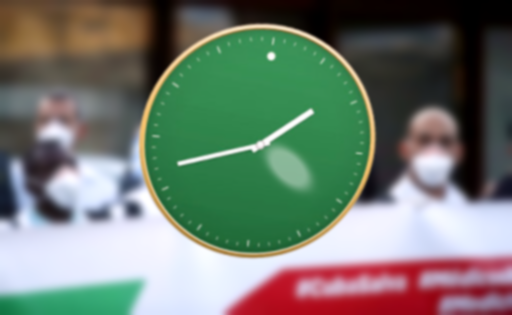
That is 1.42
